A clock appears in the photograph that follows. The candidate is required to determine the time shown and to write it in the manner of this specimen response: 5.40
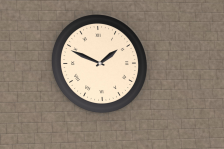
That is 1.49
